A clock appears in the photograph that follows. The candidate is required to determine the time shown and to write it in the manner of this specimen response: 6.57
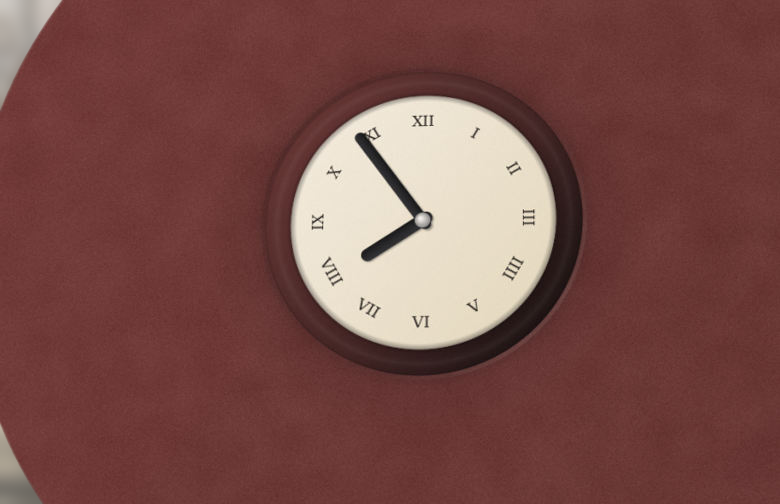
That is 7.54
